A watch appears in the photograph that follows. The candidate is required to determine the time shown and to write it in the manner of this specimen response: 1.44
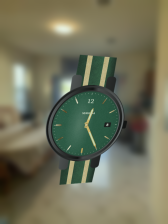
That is 12.25
